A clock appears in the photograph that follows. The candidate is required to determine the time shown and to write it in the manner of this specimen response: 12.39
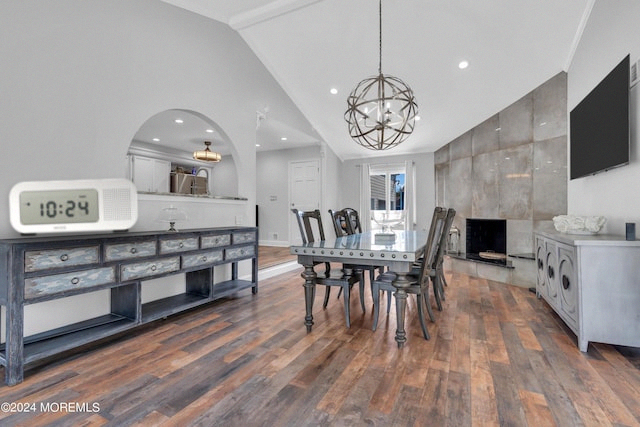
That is 10.24
